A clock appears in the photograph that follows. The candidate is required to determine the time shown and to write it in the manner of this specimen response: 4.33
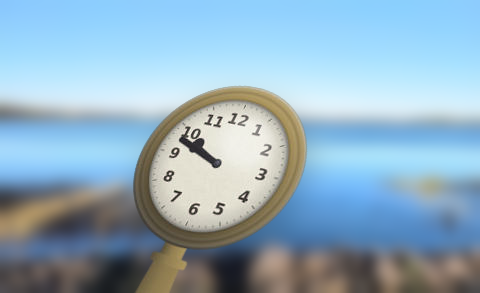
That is 9.48
